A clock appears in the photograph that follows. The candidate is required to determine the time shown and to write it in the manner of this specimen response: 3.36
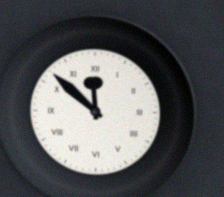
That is 11.52
